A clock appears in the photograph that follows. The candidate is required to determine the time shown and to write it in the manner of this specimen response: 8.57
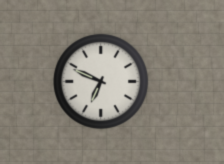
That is 6.49
